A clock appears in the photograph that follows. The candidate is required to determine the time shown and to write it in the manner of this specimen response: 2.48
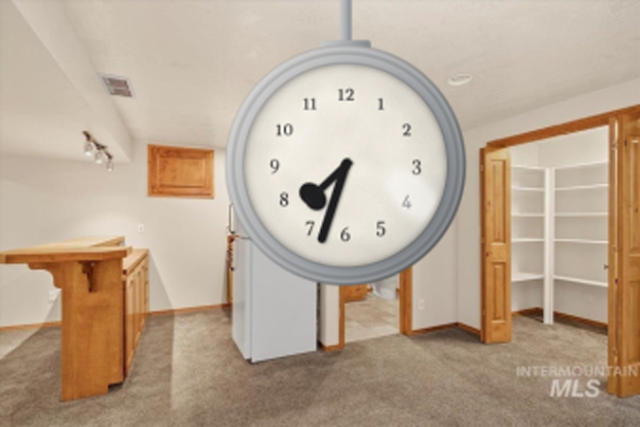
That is 7.33
